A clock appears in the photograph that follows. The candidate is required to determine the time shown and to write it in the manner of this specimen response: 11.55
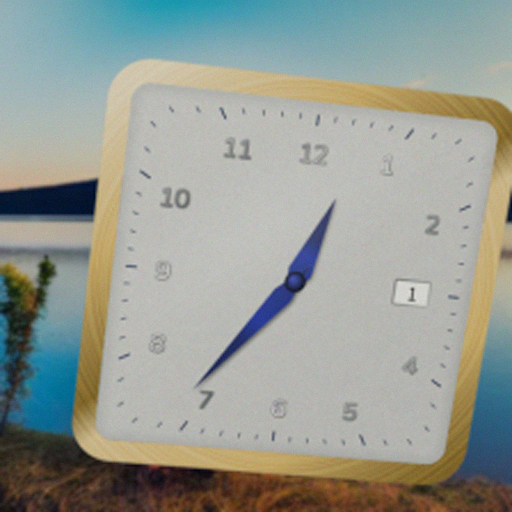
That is 12.36
